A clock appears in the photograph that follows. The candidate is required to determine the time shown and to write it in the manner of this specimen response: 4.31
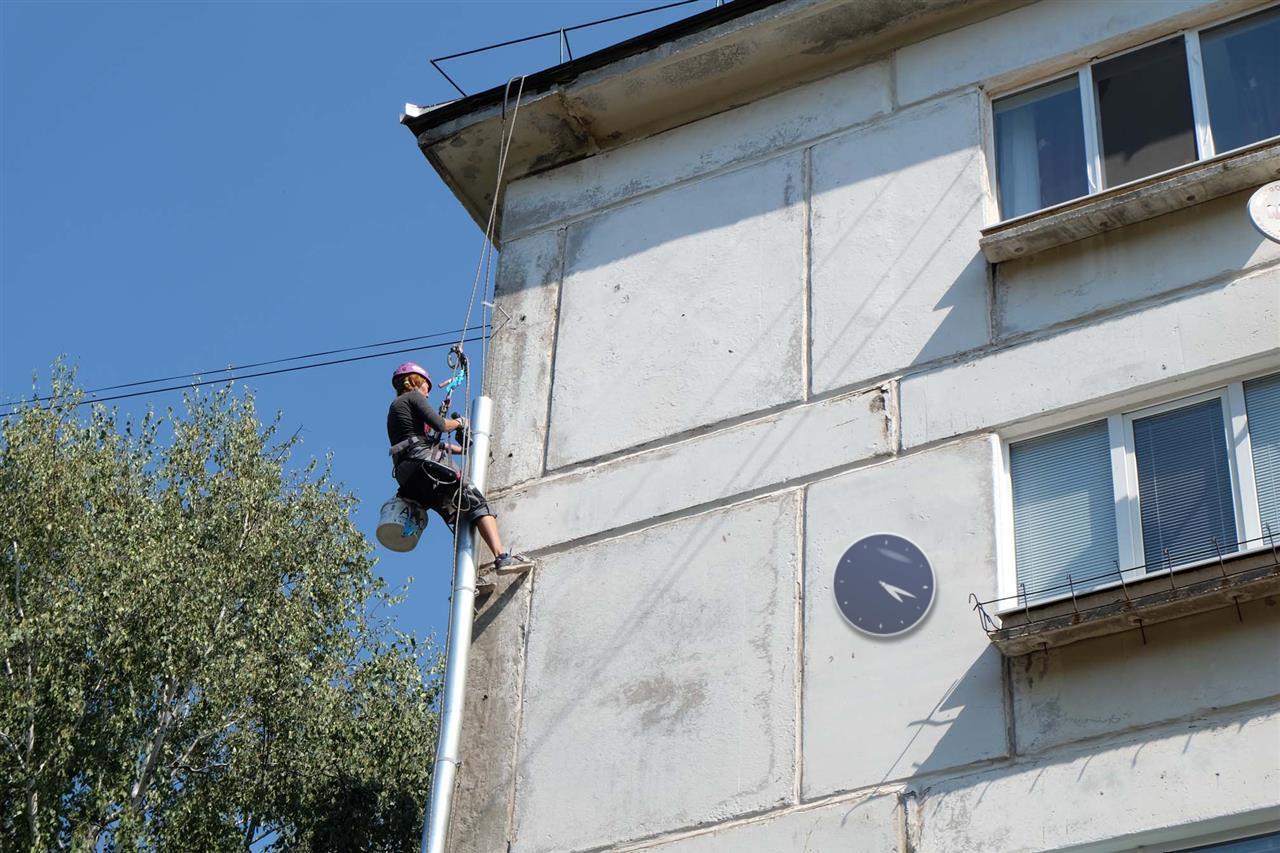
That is 4.18
